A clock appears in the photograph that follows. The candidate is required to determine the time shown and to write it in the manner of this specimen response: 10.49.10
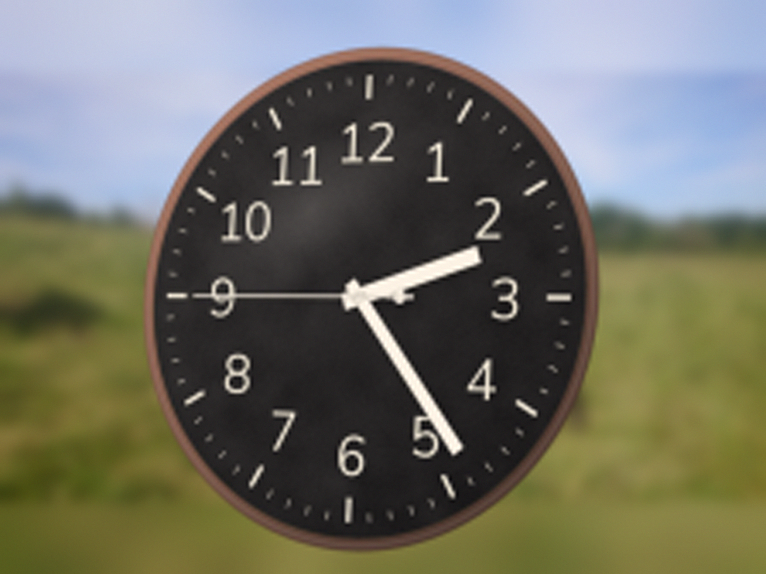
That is 2.23.45
